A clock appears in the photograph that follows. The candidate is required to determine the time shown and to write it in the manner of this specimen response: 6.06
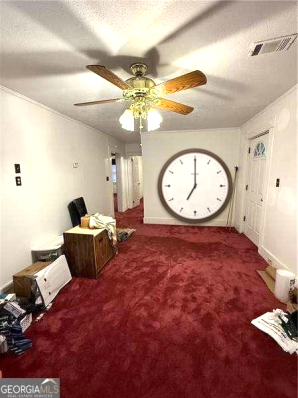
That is 7.00
